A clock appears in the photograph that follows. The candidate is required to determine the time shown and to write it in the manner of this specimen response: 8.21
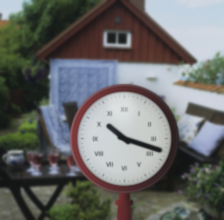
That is 10.18
